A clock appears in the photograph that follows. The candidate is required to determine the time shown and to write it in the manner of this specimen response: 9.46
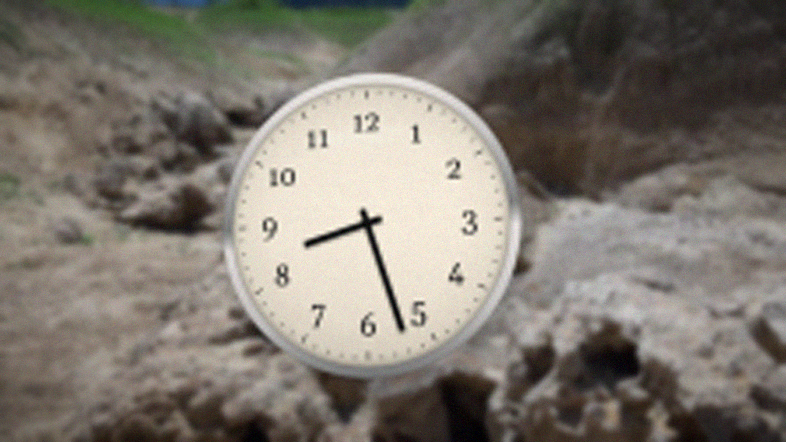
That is 8.27
